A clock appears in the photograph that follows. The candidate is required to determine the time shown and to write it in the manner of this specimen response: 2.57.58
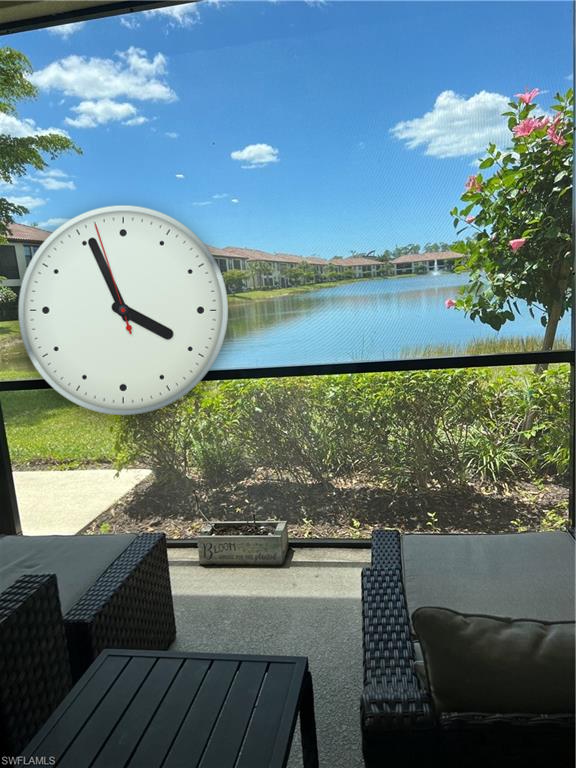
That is 3.55.57
